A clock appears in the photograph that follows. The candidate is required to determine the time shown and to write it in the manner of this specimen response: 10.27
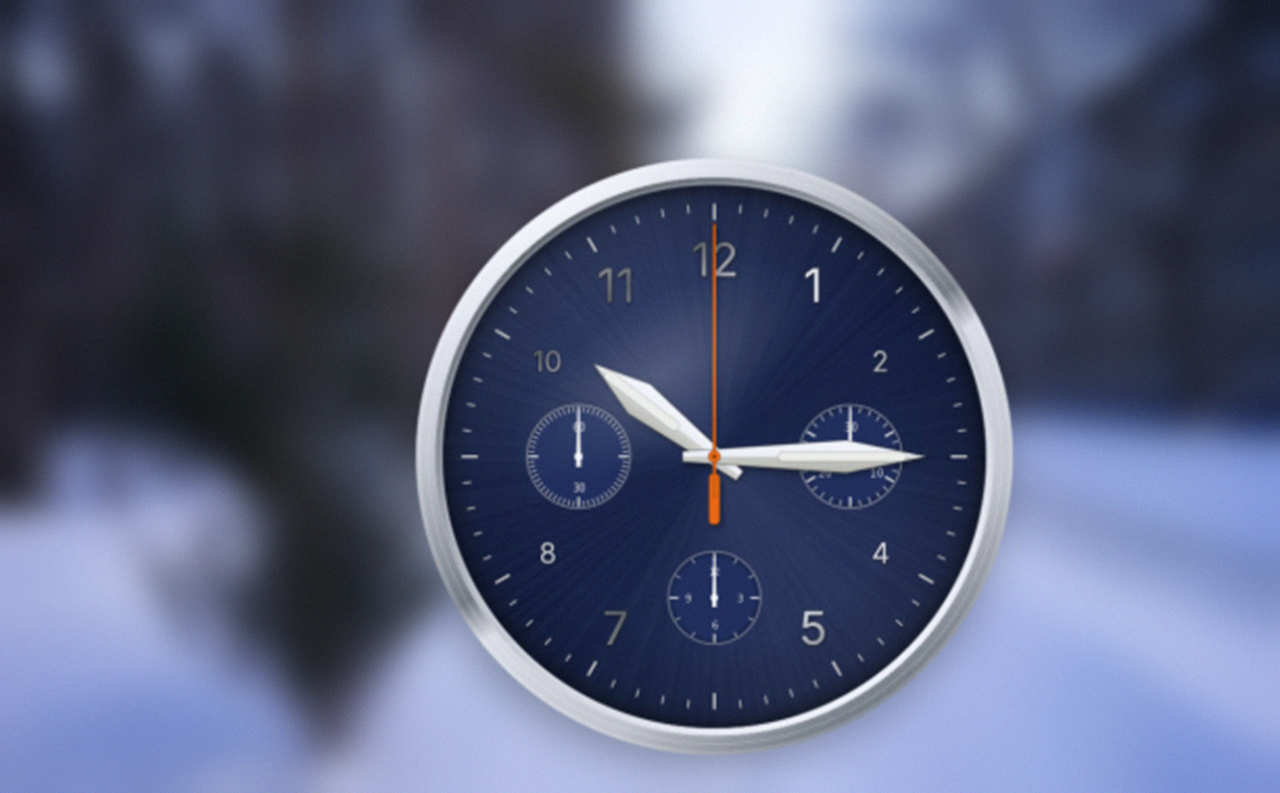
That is 10.15
